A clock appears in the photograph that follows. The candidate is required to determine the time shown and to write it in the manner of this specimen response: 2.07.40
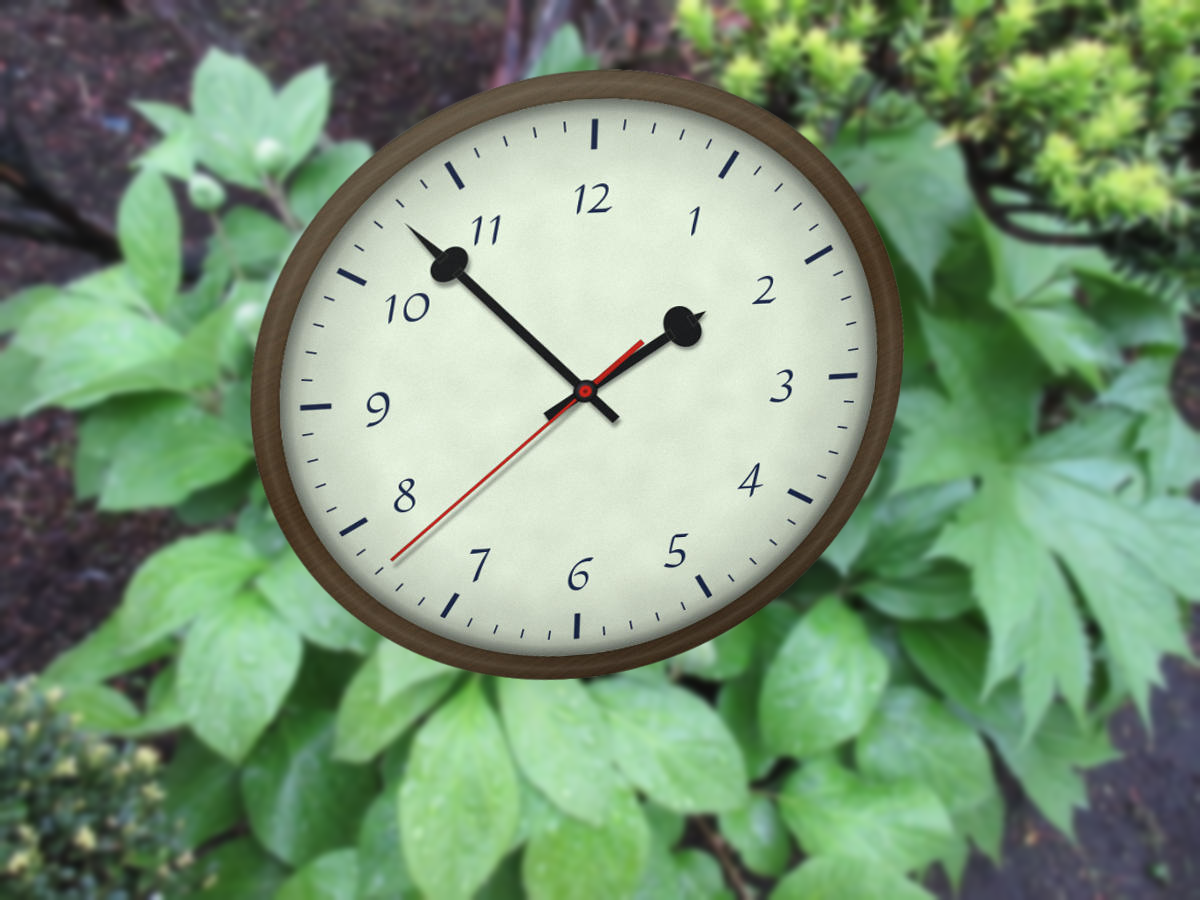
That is 1.52.38
